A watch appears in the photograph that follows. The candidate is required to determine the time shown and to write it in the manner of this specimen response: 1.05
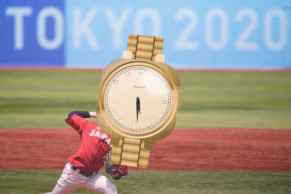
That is 5.29
